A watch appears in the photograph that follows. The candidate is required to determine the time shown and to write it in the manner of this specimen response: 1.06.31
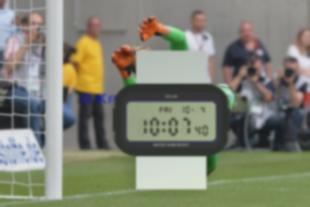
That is 10.07.40
